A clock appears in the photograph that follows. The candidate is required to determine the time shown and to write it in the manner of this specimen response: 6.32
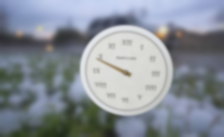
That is 9.49
